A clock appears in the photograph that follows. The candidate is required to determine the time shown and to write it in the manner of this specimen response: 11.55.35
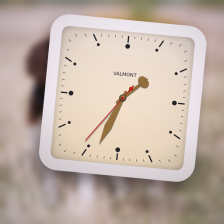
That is 1.33.36
